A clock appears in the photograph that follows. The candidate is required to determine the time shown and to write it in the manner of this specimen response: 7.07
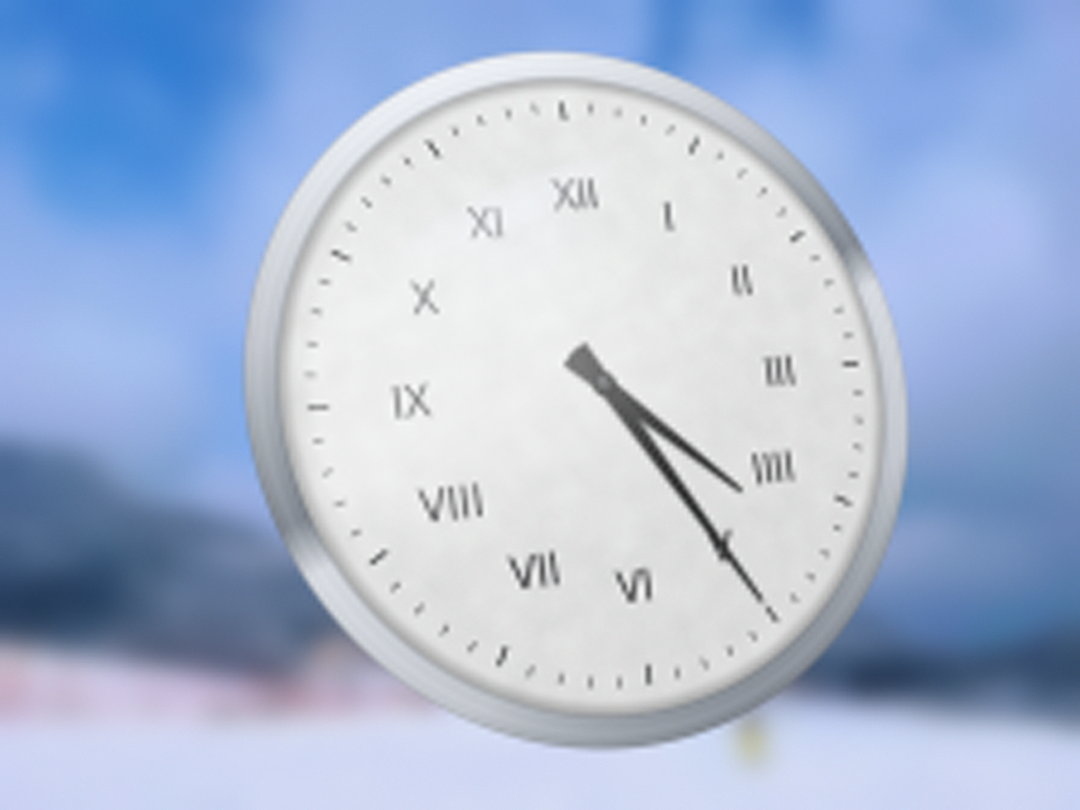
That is 4.25
